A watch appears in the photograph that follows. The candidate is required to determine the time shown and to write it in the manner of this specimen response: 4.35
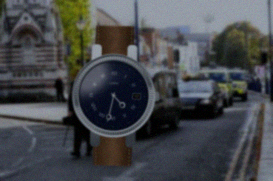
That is 4.32
